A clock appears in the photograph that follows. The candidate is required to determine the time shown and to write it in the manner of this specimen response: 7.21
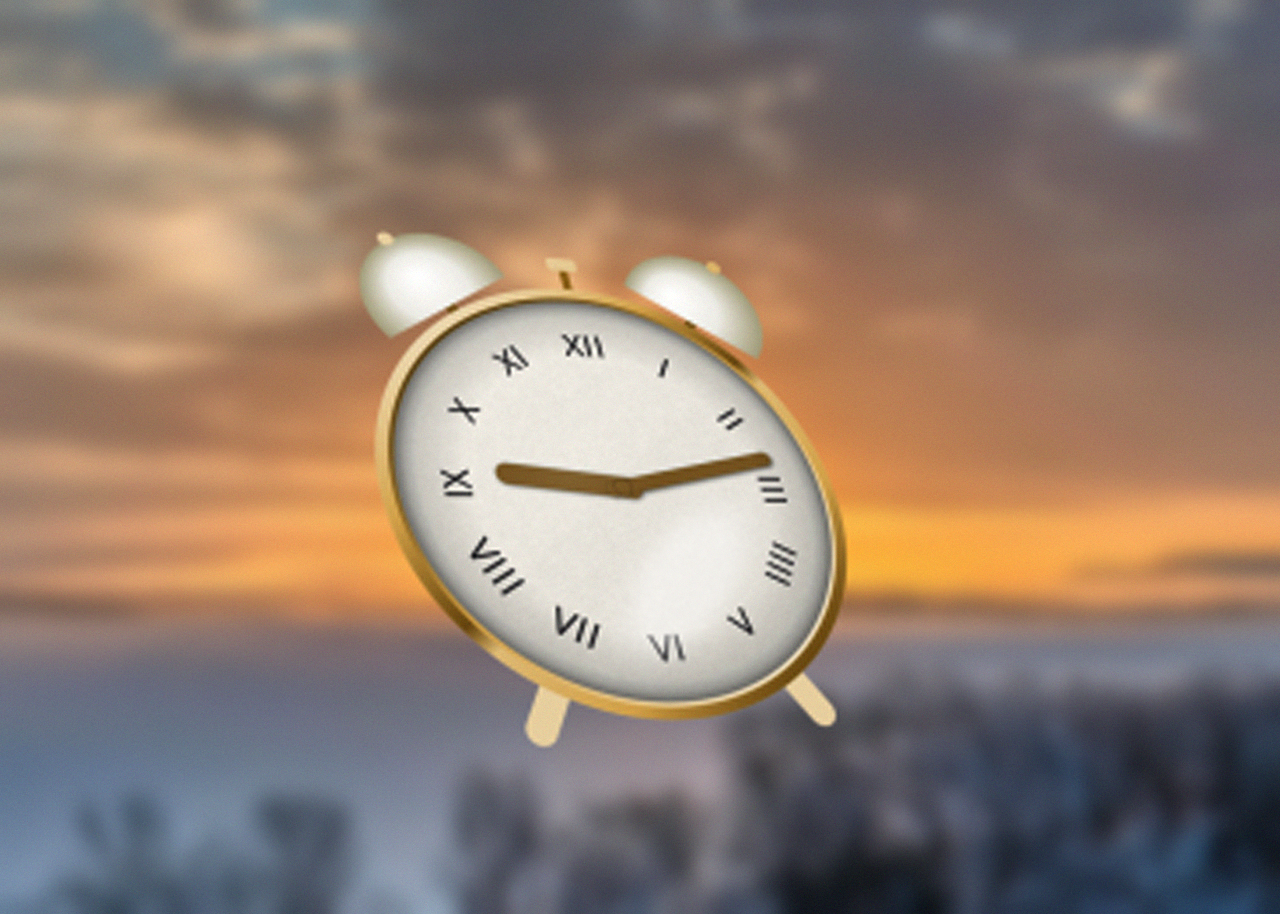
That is 9.13
